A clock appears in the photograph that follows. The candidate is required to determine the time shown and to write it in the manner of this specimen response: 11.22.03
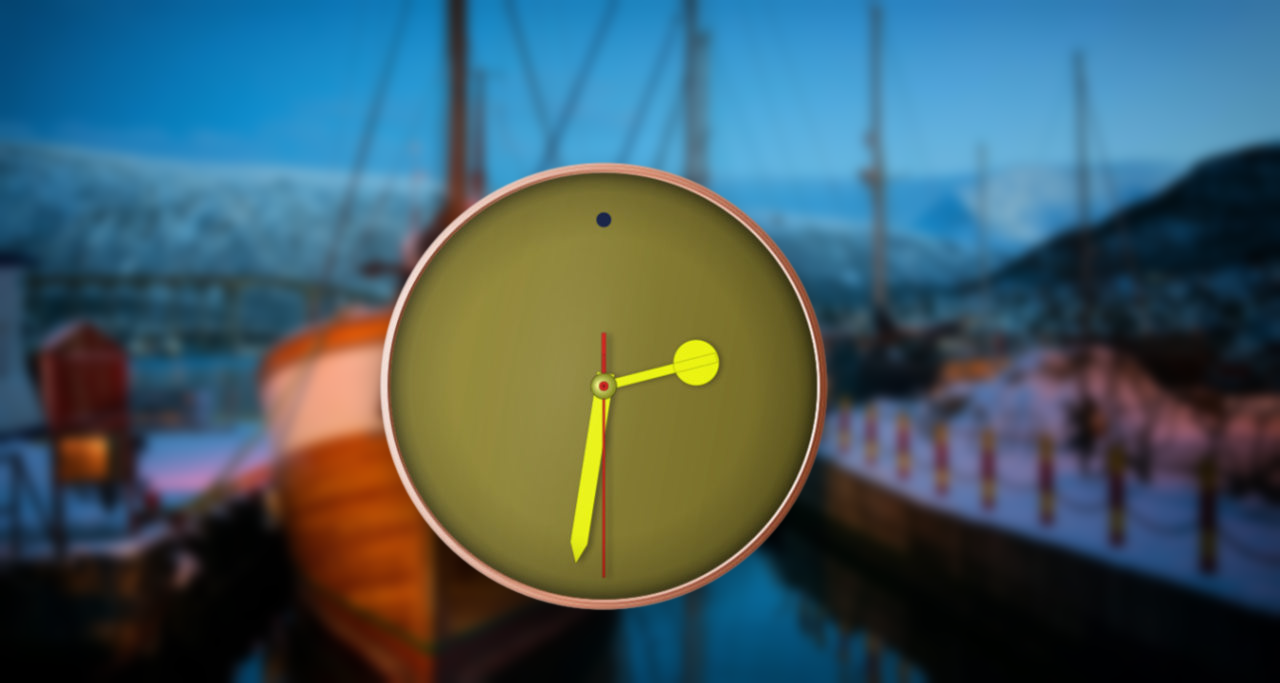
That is 2.31.30
